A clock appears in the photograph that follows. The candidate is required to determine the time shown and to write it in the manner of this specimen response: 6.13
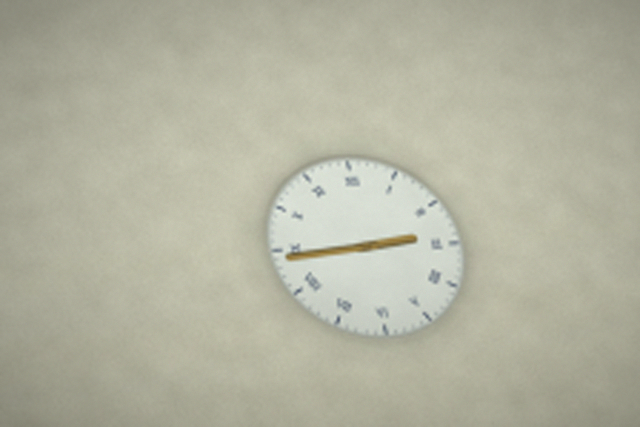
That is 2.44
